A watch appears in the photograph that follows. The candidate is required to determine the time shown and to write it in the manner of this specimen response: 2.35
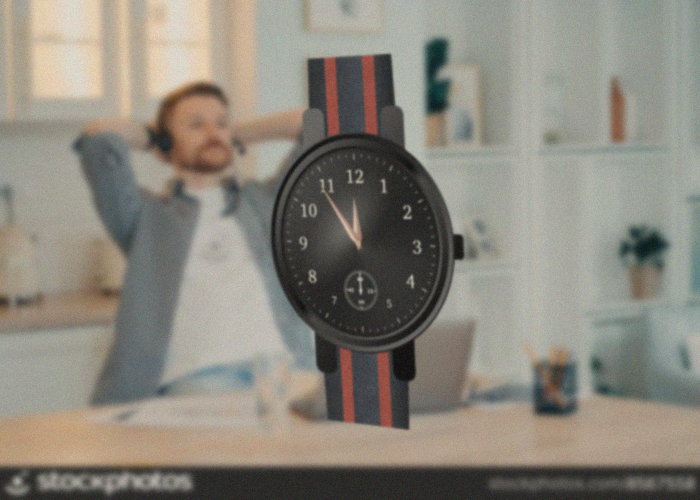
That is 11.54
